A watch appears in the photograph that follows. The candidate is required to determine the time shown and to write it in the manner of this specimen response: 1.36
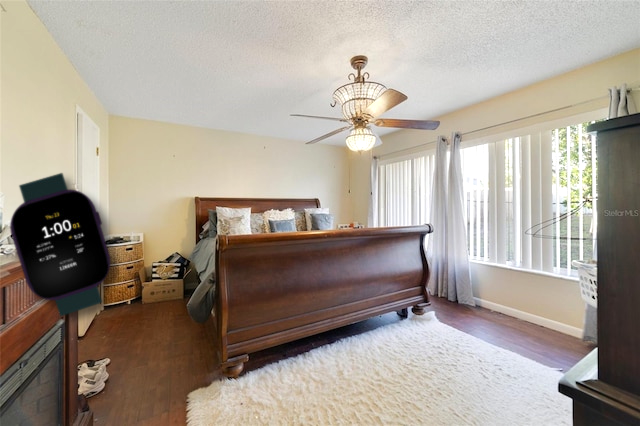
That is 1.00
